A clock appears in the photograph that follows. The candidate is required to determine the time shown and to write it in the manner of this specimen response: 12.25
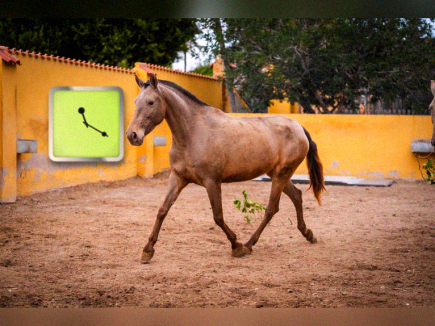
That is 11.20
